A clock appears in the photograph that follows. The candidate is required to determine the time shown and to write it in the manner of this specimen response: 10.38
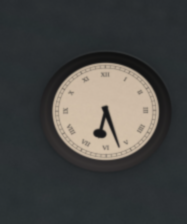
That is 6.27
